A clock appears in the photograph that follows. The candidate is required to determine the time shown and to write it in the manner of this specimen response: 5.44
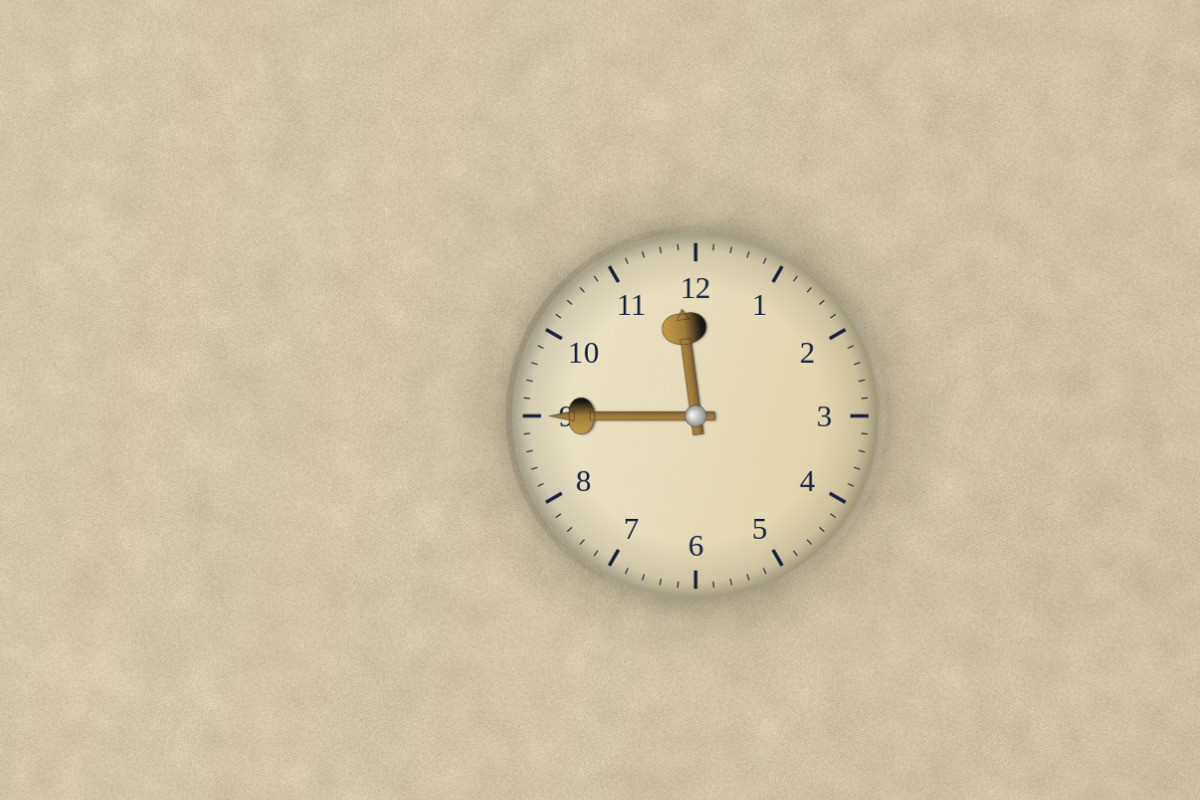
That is 11.45
